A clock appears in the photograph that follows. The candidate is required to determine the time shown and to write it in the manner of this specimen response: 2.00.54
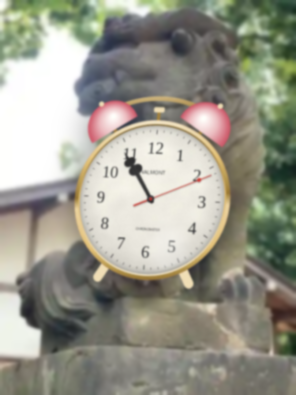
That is 10.54.11
